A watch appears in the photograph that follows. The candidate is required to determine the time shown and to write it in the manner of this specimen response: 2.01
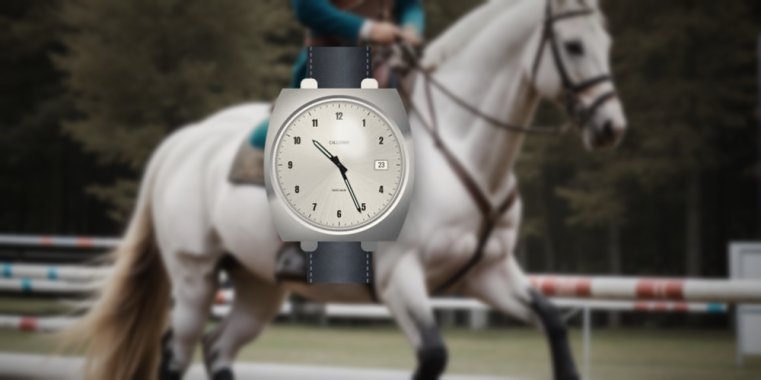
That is 10.26
